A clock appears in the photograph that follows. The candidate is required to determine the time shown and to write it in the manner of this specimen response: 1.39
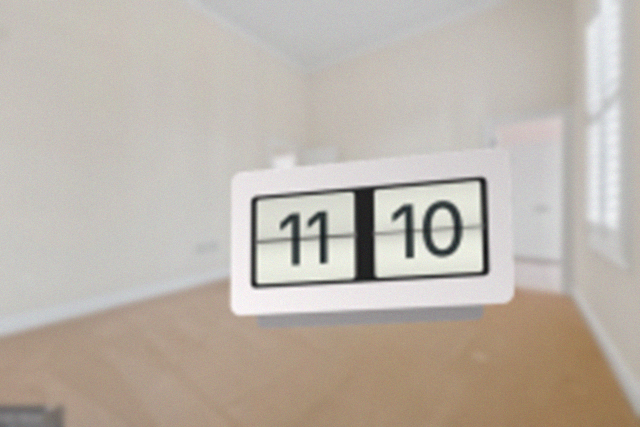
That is 11.10
